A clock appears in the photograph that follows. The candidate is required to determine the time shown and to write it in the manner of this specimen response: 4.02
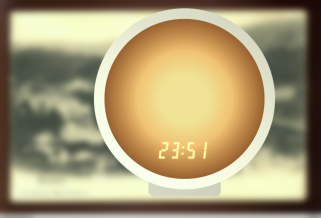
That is 23.51
